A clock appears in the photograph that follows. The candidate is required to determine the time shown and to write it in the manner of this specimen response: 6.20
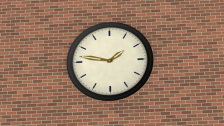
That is 1.47
